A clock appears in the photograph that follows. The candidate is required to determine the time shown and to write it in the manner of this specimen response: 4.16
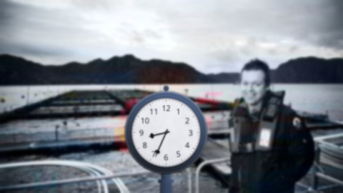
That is 8.34
